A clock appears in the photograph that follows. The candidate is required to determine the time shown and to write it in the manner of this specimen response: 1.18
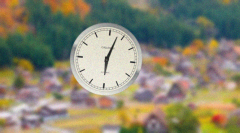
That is 6.03
